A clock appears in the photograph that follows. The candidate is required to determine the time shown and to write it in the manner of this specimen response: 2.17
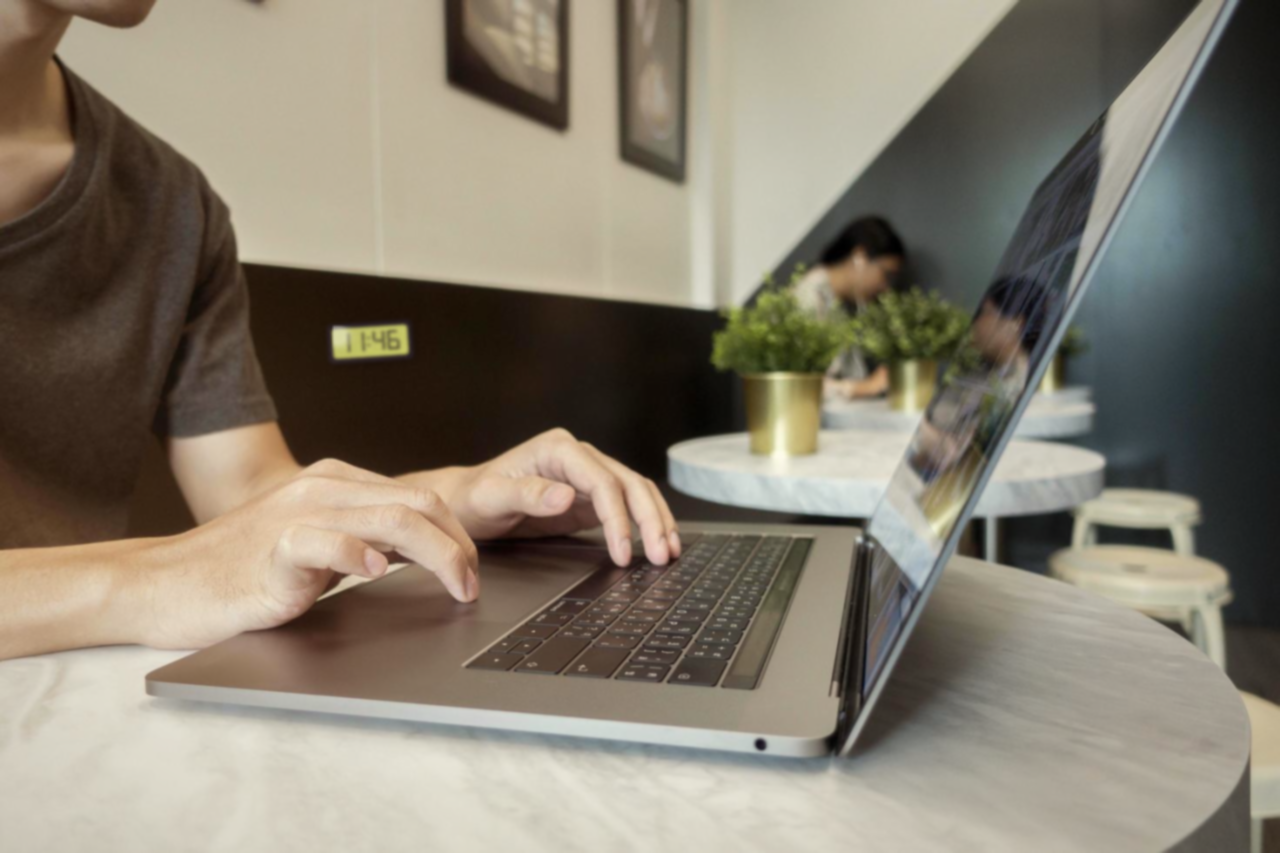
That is 11.46
